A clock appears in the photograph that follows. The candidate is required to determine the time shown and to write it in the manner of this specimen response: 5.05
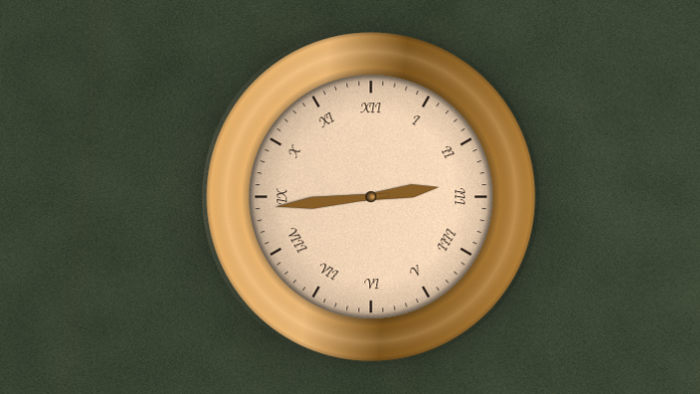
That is 2.44
